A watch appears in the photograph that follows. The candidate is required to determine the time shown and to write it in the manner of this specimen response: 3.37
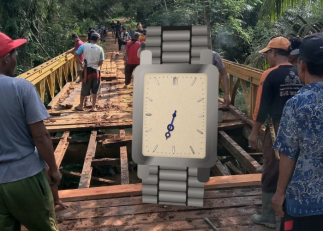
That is 6.33
